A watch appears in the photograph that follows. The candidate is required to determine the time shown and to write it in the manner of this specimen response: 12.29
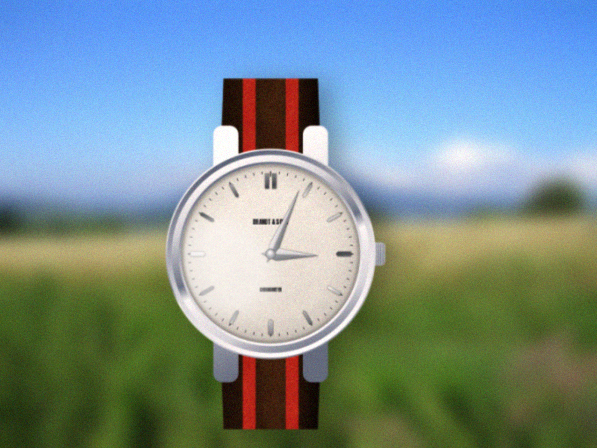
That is 3.04
